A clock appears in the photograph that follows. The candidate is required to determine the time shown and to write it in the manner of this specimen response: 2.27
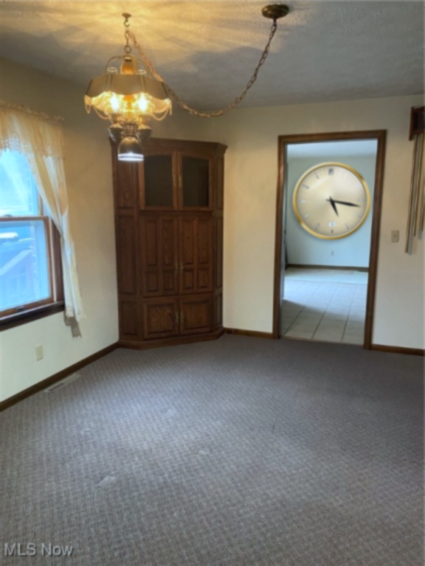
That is 5.17
